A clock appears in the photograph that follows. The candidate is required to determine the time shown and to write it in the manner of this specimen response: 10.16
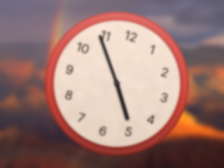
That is 4.54
